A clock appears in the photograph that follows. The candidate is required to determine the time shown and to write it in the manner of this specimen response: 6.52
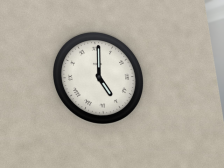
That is 5.01
